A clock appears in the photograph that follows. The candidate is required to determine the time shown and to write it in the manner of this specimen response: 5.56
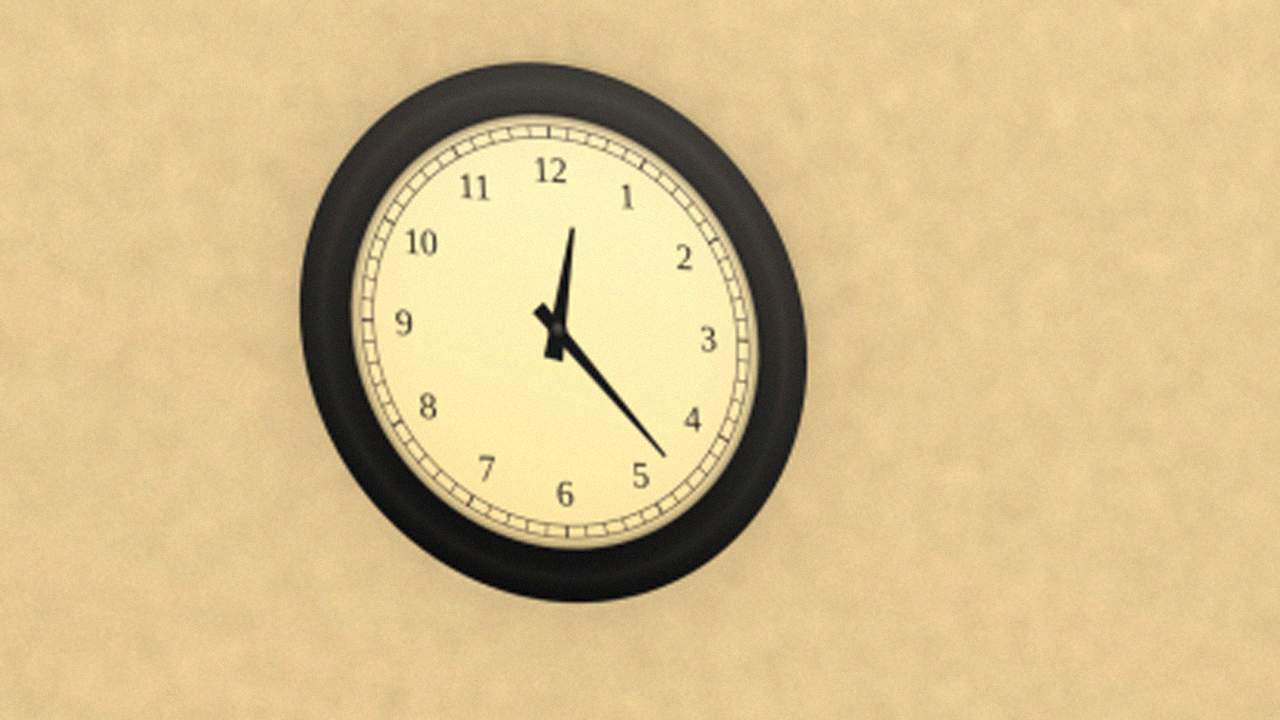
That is 12.23
